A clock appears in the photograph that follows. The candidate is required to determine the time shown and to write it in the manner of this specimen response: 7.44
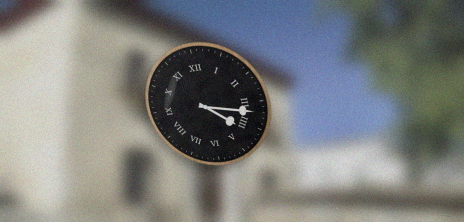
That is 4.17
